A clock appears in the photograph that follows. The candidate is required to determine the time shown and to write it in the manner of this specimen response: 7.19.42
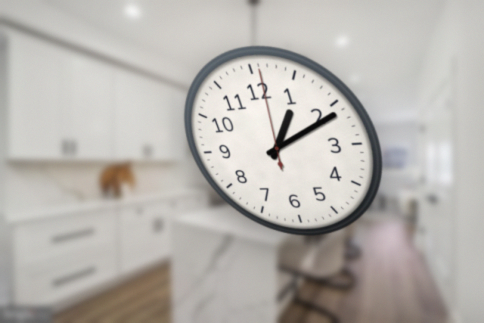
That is 1.11.01
